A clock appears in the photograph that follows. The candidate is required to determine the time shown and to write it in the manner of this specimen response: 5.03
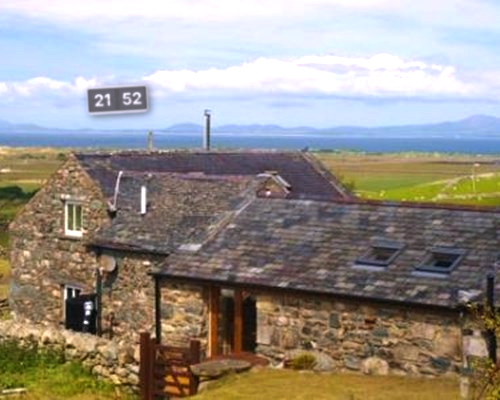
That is 21.52
